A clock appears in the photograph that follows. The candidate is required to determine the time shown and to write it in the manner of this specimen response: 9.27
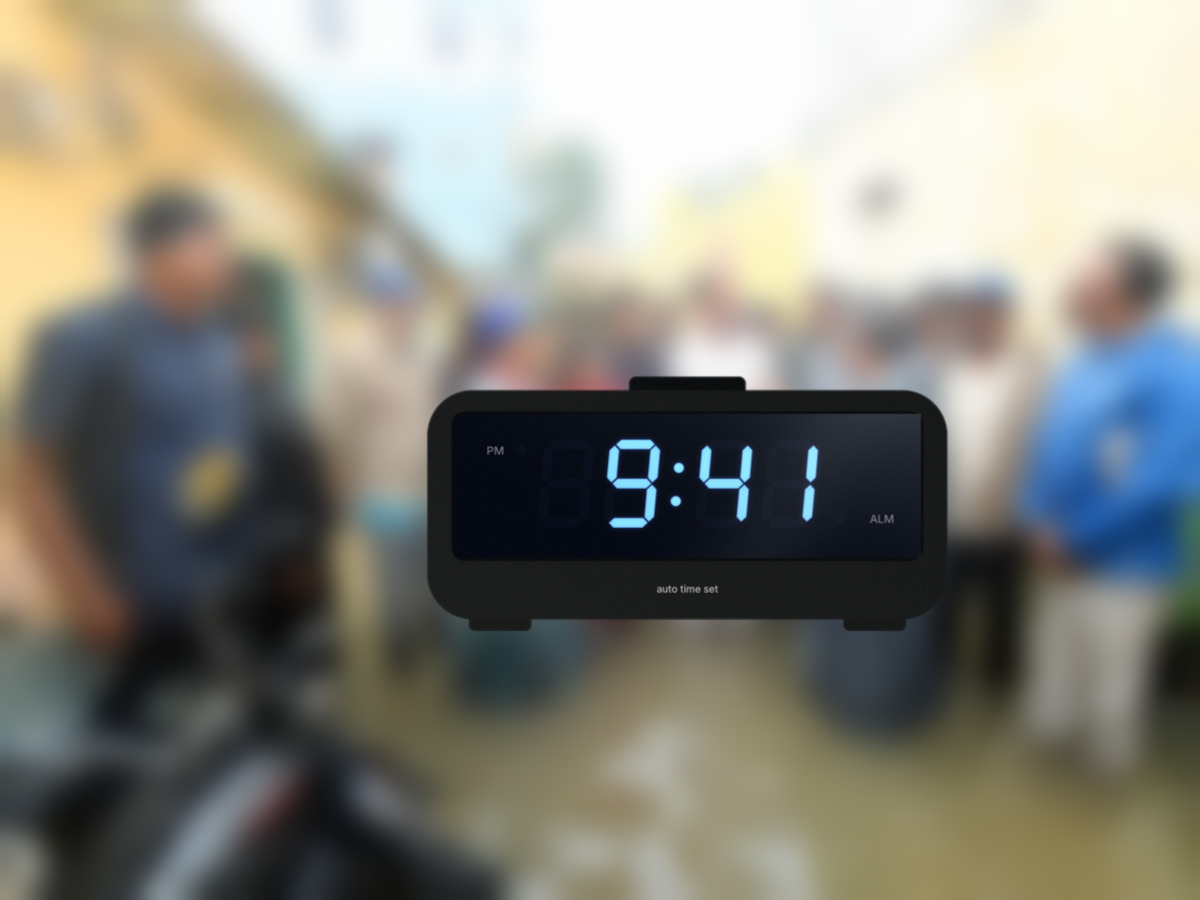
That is 9.41
